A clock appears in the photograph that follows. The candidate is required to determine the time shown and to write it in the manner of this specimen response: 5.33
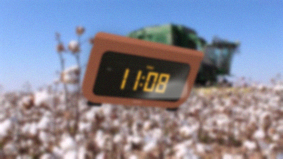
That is 11.08
